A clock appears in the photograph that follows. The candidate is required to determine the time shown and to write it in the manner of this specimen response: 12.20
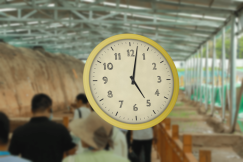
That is 5.02
